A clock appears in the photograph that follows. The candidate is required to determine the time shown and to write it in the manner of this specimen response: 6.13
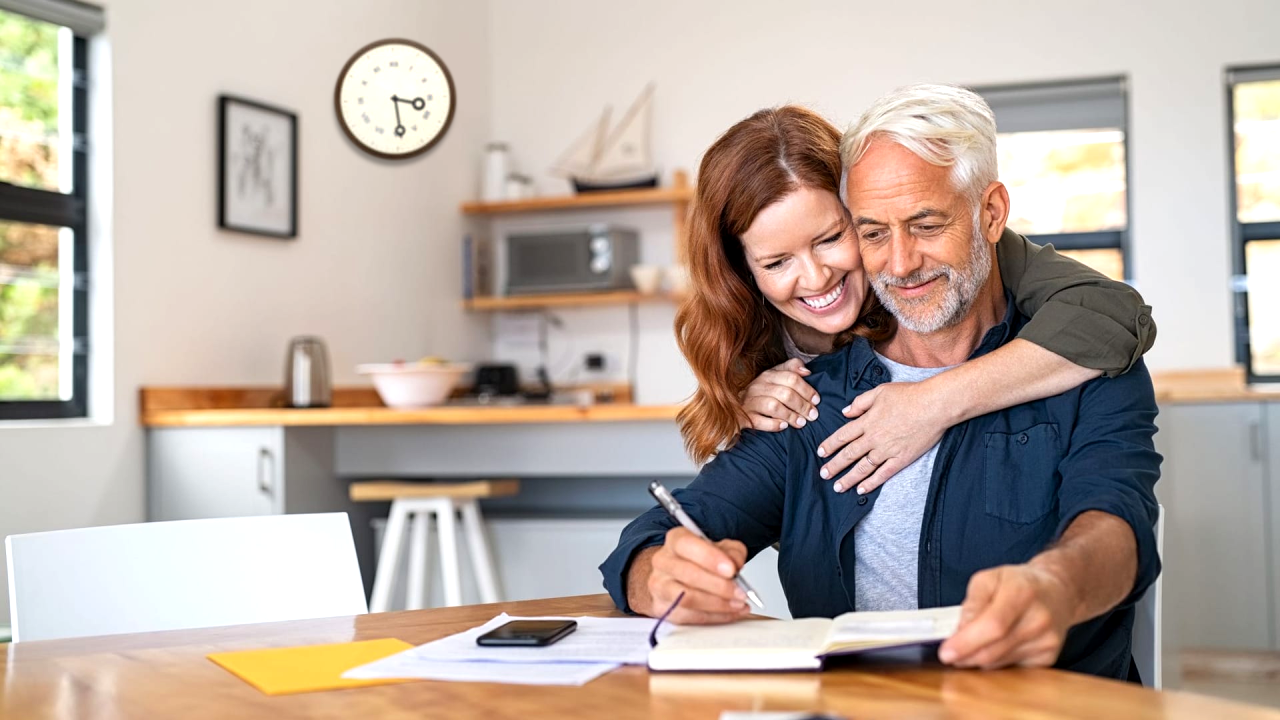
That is 3.29
